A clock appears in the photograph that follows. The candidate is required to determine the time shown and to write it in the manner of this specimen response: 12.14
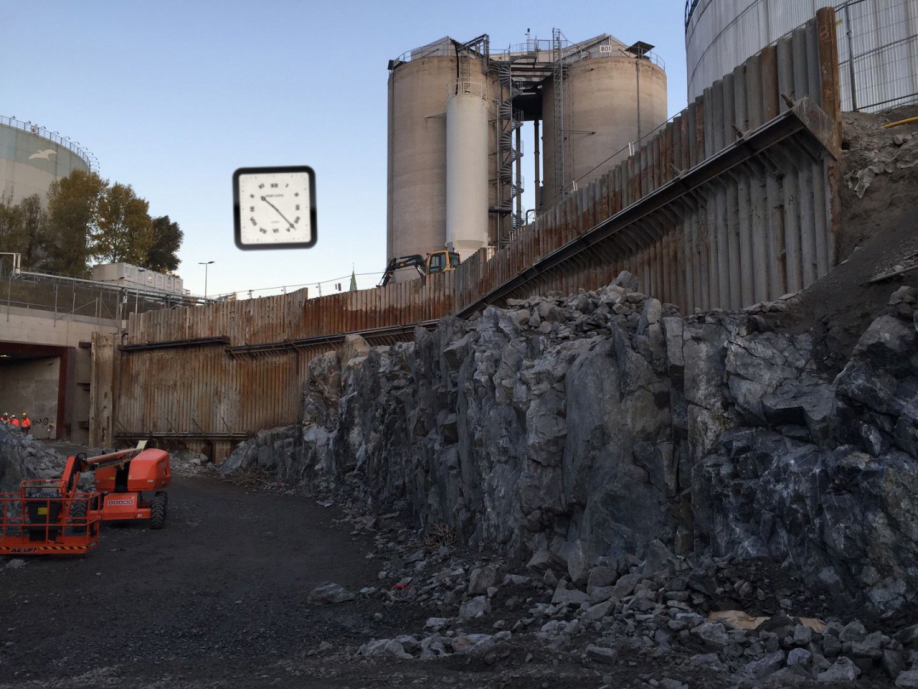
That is 10.23
